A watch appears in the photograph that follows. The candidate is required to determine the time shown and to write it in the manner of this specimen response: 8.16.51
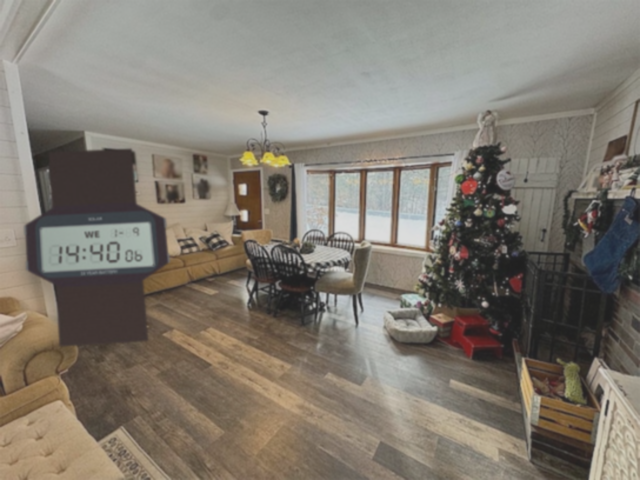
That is 14.40.06
